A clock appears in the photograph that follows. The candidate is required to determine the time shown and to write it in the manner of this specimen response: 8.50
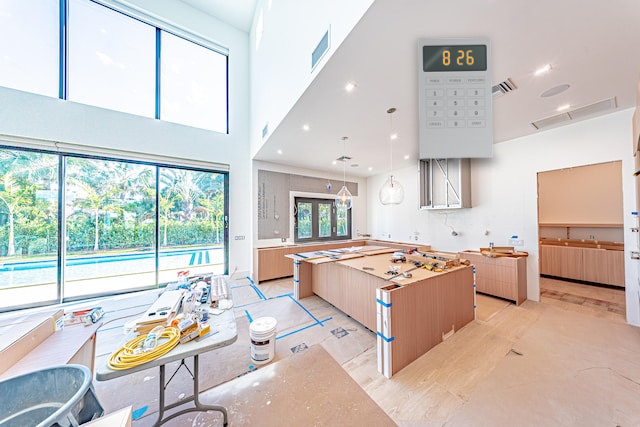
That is 8.26
